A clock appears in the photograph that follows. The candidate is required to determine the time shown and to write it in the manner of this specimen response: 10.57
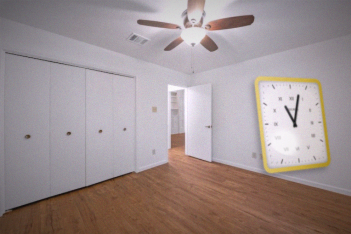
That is 11.03
